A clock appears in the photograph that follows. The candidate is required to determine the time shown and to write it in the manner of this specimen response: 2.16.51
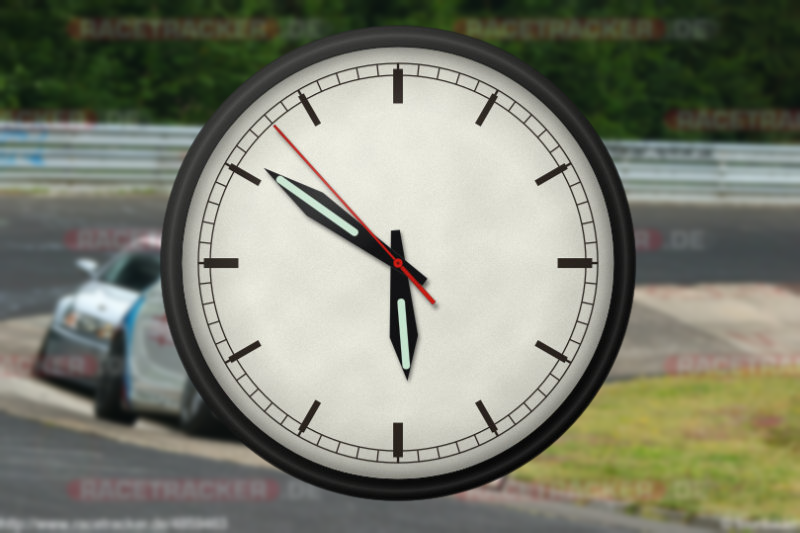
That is 5.50.53
